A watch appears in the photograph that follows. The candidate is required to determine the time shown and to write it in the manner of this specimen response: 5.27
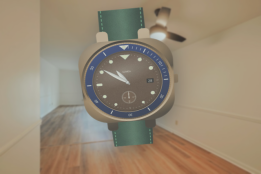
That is 10.51
